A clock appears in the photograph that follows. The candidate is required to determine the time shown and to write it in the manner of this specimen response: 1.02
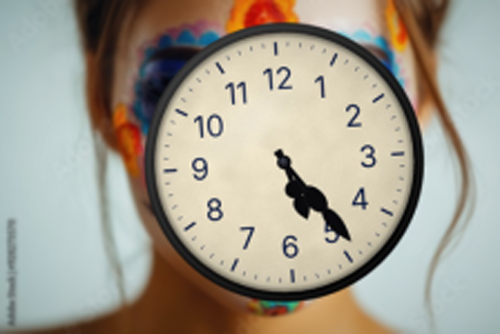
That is 5.24
